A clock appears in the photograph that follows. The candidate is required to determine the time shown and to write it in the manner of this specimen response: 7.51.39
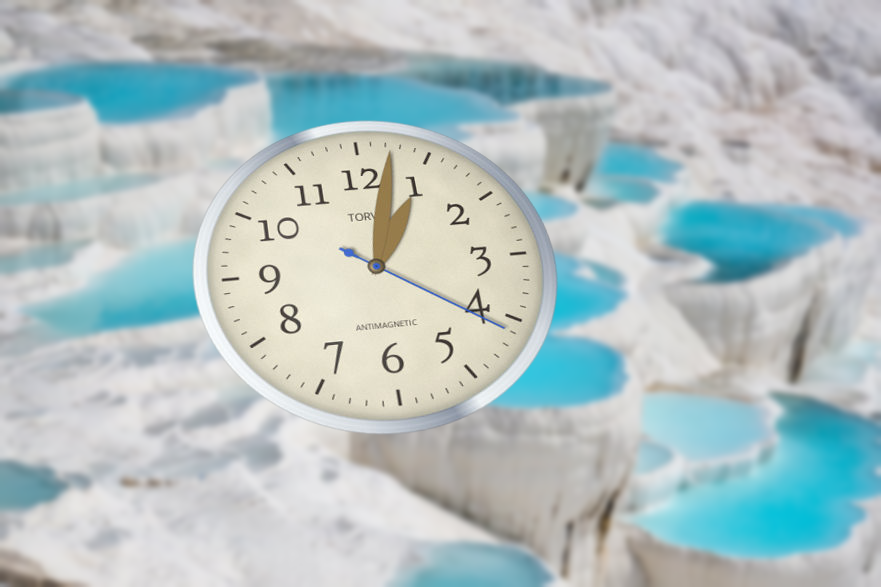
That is 1.02.21
